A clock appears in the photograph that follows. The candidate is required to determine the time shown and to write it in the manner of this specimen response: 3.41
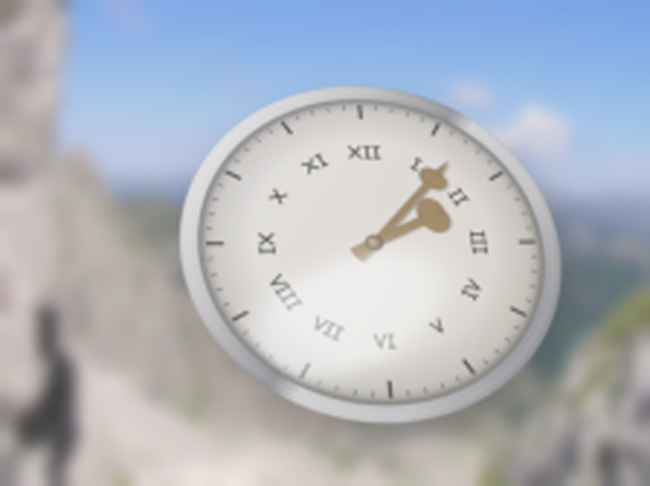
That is 2.07
